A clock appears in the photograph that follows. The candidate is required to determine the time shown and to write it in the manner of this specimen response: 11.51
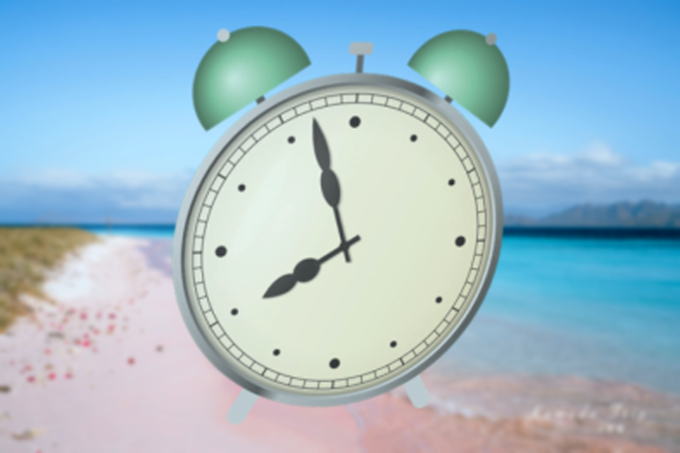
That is 7.57
